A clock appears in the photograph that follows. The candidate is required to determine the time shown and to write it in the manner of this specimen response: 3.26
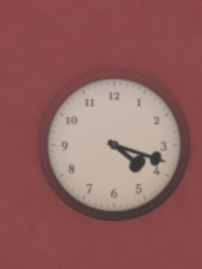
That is 4.18
